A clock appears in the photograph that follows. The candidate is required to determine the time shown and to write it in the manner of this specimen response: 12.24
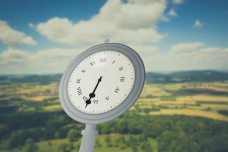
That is 6.33
